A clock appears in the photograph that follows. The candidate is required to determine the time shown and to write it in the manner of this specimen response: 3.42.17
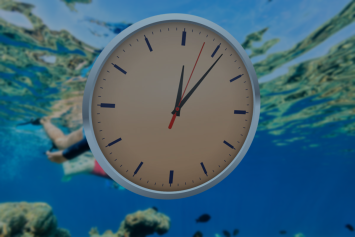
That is 12.06.03
